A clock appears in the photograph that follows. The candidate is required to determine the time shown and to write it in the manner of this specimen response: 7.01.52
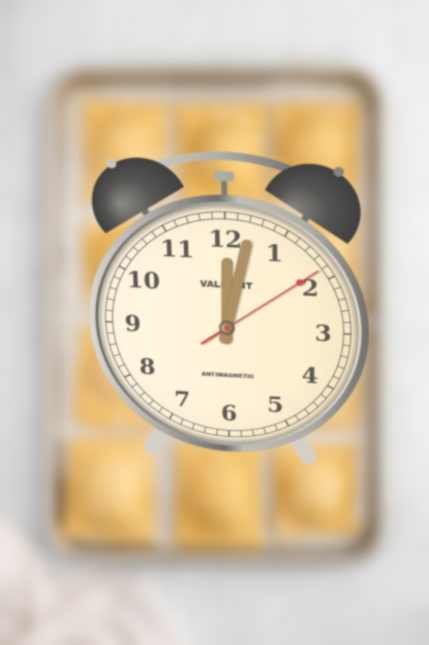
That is 12.02.09
